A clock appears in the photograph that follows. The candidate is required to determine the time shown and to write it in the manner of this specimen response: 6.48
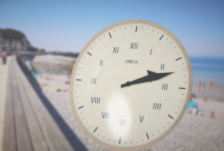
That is 2.12
